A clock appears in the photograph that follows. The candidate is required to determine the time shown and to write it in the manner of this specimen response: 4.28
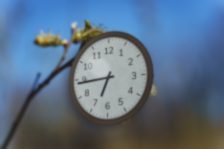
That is 6.44
